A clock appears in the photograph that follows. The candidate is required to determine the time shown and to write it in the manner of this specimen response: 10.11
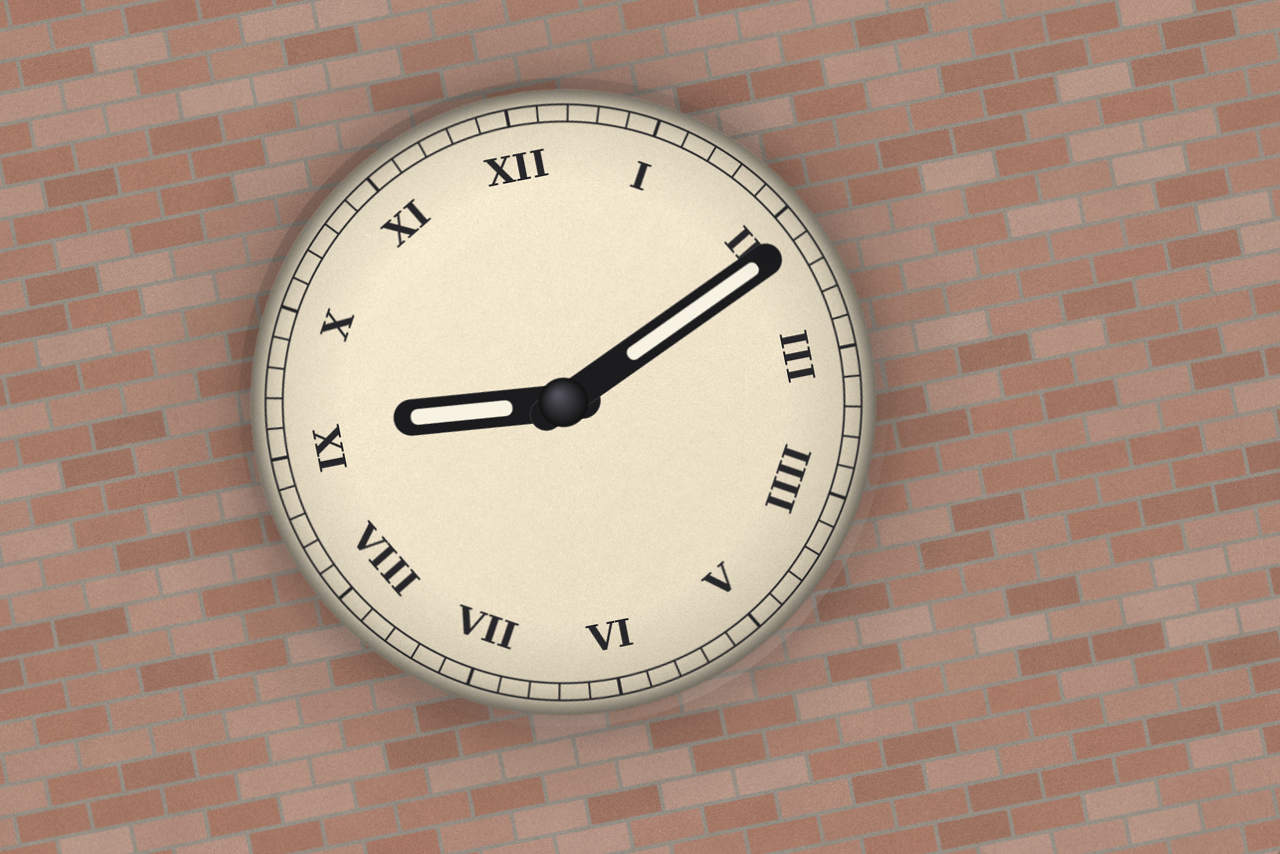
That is 9.11
